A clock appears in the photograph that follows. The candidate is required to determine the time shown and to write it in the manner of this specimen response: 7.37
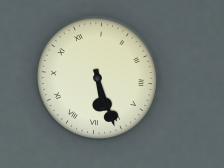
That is 6.31
